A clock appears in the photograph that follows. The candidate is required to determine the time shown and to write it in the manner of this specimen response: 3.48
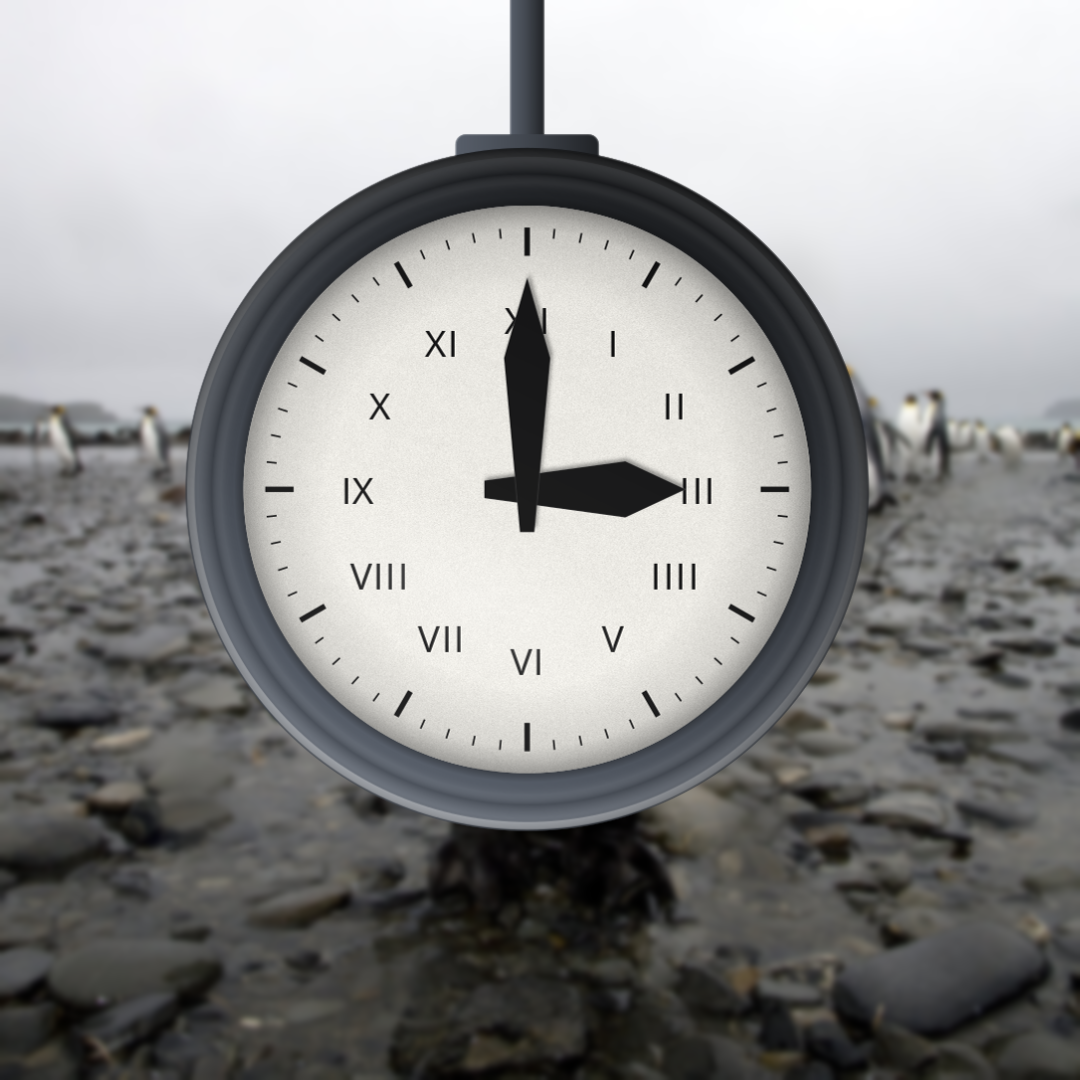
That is 3.00
